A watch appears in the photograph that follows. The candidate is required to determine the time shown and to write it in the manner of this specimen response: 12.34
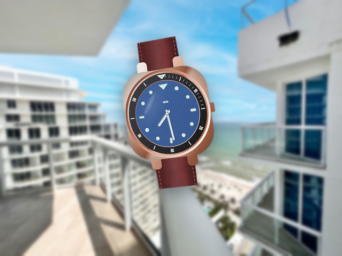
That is 7.29
